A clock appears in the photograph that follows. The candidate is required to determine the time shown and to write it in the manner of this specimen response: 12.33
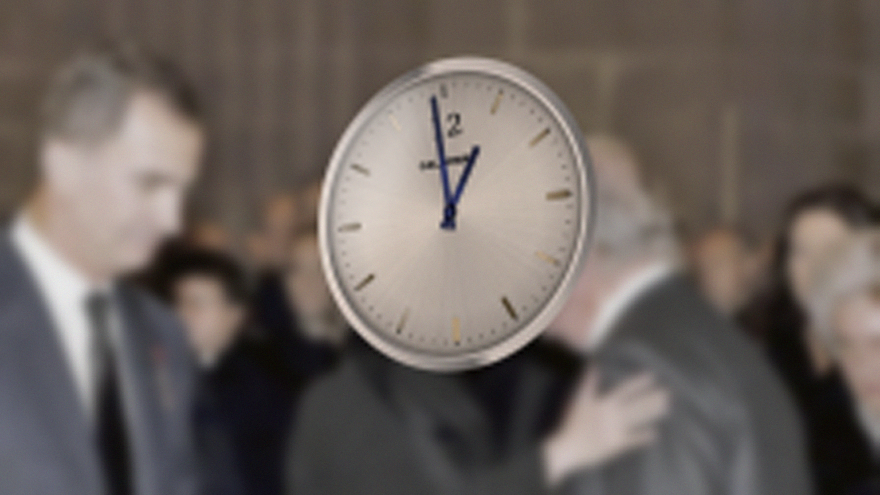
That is 12.59
